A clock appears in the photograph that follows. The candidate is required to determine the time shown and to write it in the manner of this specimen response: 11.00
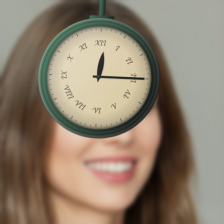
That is 12.15
